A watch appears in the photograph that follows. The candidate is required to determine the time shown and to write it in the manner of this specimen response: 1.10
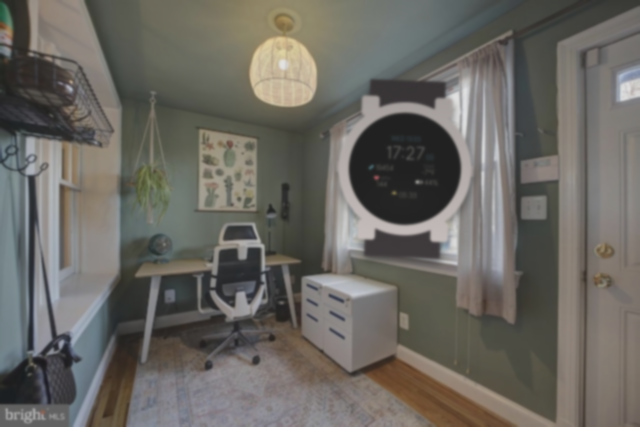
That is 17.27
